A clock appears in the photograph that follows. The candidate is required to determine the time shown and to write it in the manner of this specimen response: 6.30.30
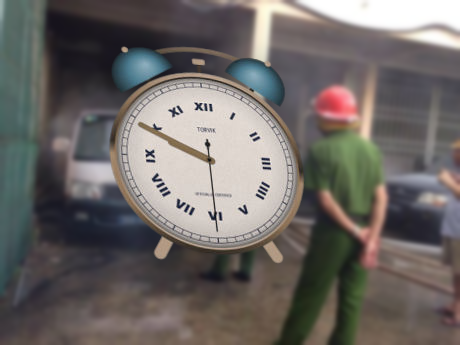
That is 9.49.30
